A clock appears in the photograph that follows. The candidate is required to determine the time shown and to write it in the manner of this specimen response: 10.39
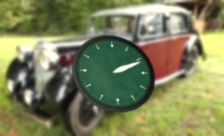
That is 2.11
